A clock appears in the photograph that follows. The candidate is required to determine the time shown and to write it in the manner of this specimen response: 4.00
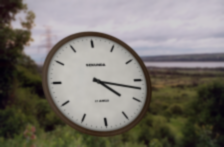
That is 4.17
